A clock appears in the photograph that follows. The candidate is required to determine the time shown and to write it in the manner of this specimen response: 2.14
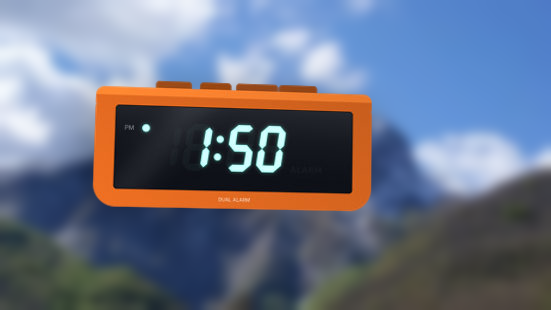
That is 1.50
